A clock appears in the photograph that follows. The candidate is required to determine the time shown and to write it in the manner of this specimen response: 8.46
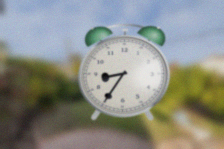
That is 8.35
